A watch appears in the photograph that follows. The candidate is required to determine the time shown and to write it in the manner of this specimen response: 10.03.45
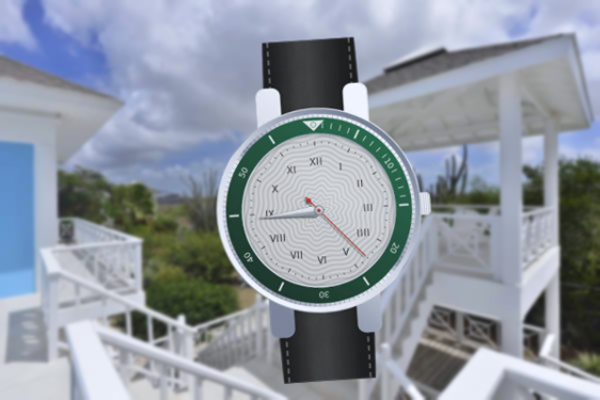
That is 8.44.23
